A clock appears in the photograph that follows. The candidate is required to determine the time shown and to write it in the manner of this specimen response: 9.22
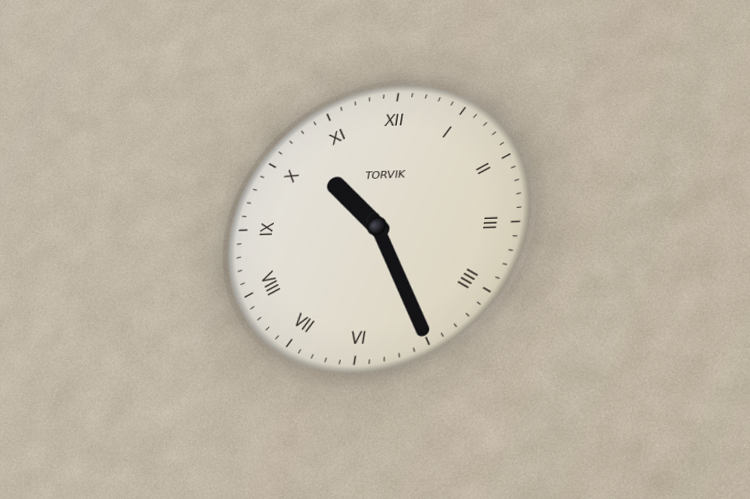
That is 10.25
